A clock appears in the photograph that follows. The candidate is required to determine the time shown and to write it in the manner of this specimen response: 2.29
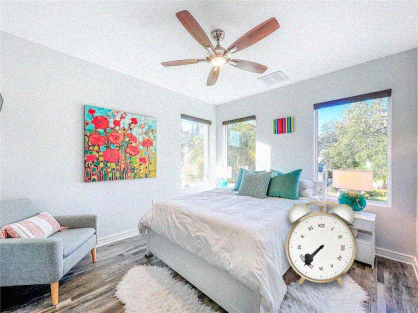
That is 7.37
